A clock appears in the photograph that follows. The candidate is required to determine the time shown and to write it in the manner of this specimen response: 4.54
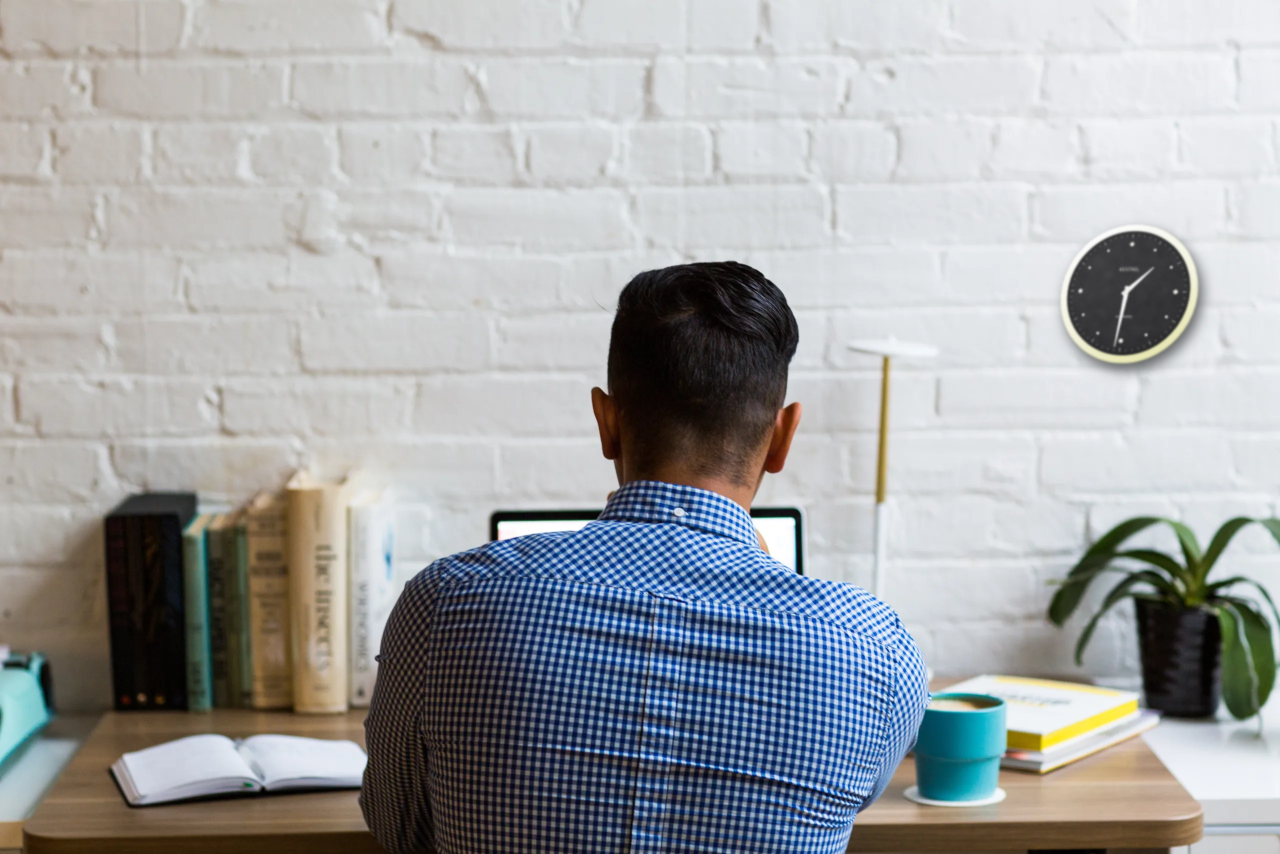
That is 1.31
